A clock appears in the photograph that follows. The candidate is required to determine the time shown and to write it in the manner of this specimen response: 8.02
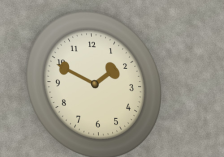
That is 1.49
